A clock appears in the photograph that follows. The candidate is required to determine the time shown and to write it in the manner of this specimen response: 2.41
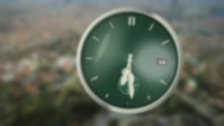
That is 6.29
